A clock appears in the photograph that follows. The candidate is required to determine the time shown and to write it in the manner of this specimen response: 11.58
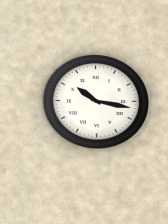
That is 10.17
